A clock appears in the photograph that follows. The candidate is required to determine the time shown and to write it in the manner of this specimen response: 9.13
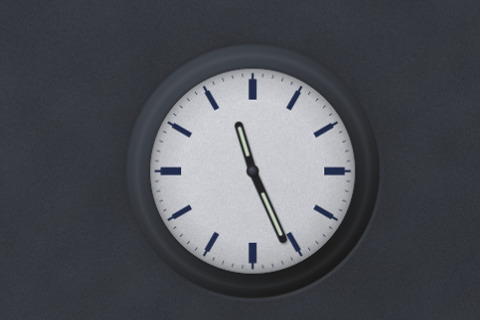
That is 11.26
